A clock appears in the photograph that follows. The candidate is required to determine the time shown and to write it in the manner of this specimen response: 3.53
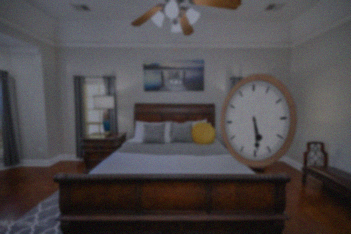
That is 5.29
